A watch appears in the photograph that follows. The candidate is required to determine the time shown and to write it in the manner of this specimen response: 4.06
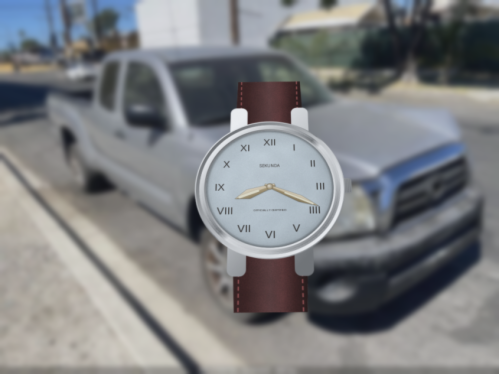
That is 8.19
